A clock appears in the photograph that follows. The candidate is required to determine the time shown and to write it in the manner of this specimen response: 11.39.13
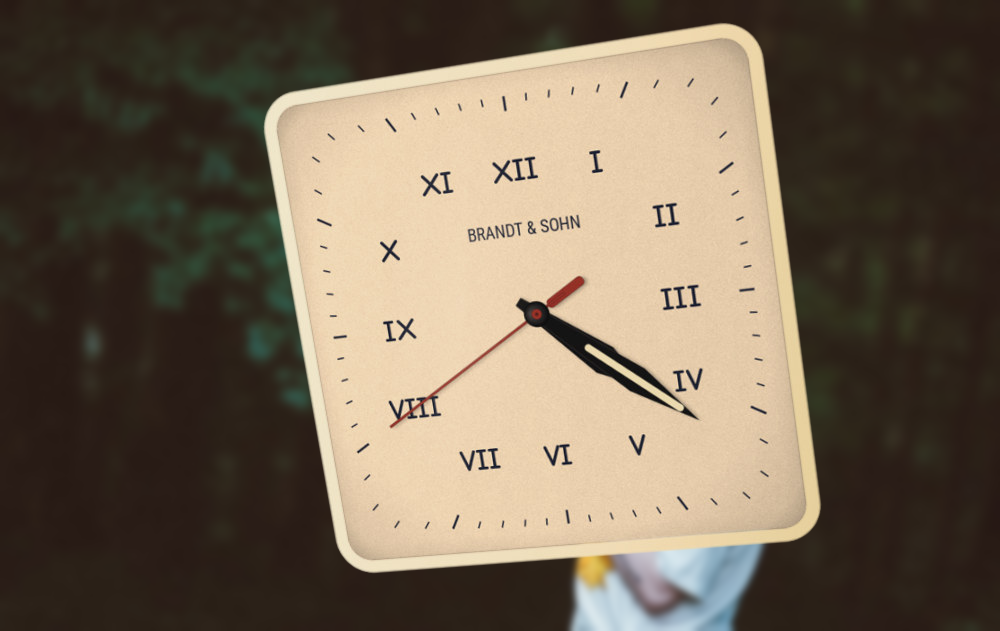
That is 4.21.40
